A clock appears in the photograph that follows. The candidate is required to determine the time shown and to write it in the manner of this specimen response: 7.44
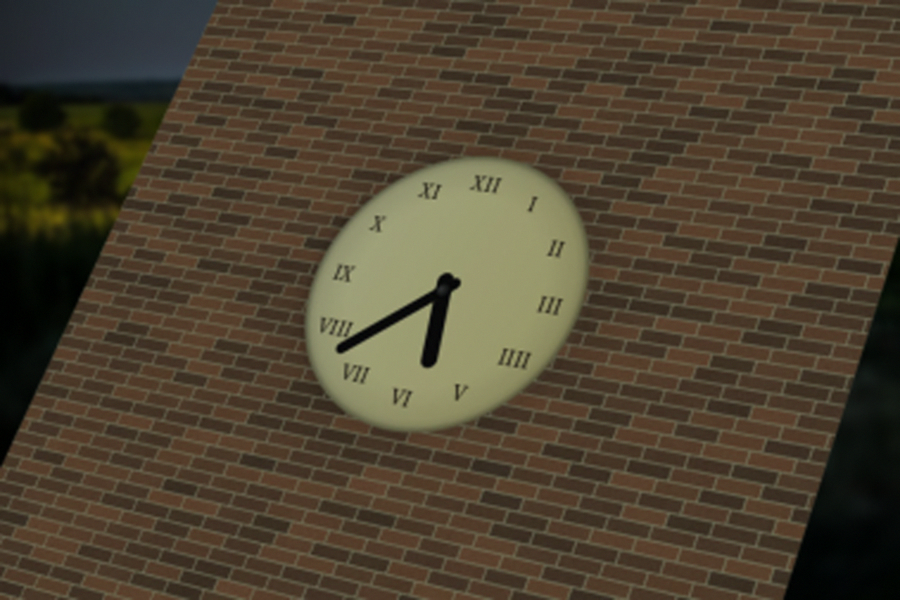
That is 5.38
